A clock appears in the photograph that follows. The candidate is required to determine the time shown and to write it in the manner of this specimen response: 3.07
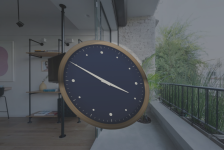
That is 3.50
